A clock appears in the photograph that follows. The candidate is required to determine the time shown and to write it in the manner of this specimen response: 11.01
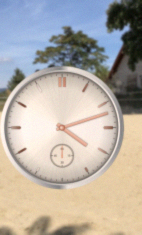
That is 4.12
